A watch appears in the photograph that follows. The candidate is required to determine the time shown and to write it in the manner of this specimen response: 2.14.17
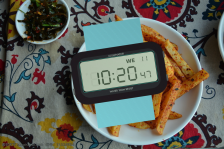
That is 10.20.47
